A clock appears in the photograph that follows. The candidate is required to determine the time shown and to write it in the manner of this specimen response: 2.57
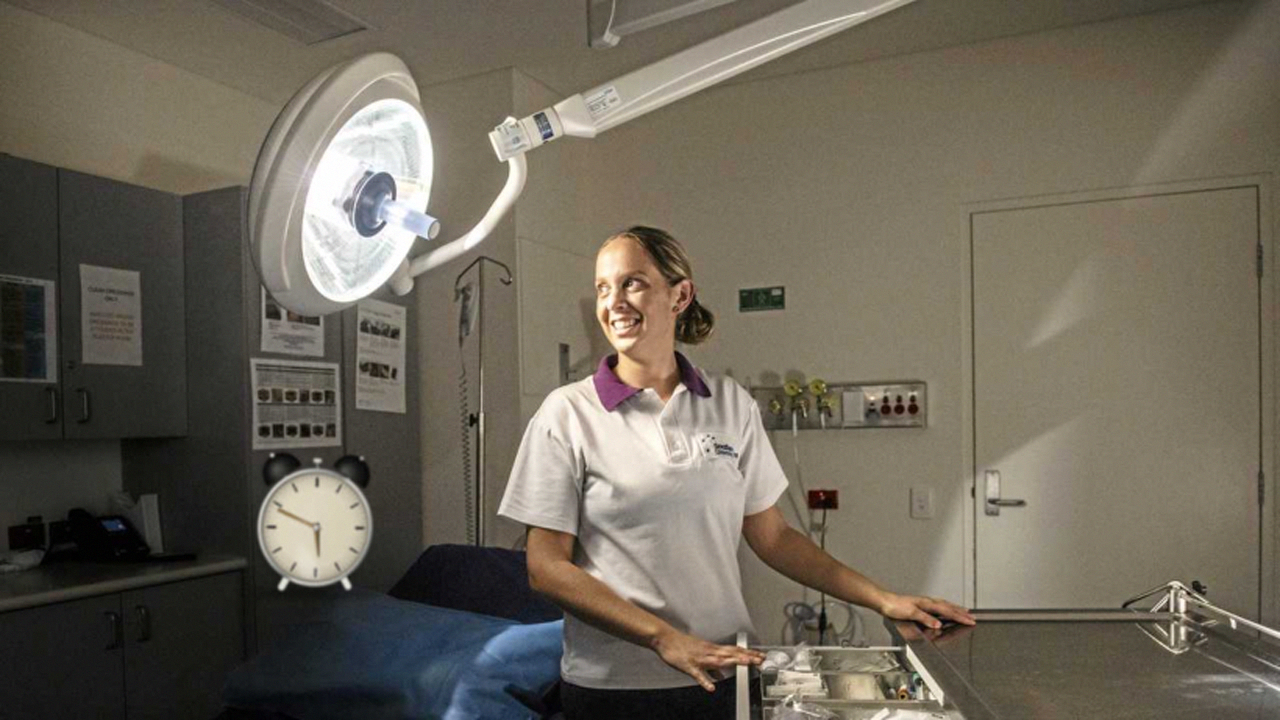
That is 5.49
